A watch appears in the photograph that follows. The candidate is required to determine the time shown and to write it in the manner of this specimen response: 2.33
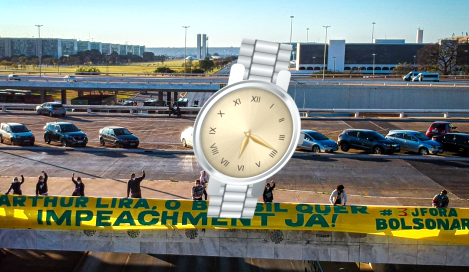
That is 6.19
